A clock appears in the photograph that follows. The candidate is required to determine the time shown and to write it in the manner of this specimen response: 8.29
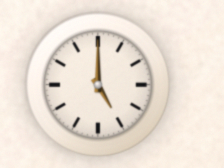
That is 5.00
